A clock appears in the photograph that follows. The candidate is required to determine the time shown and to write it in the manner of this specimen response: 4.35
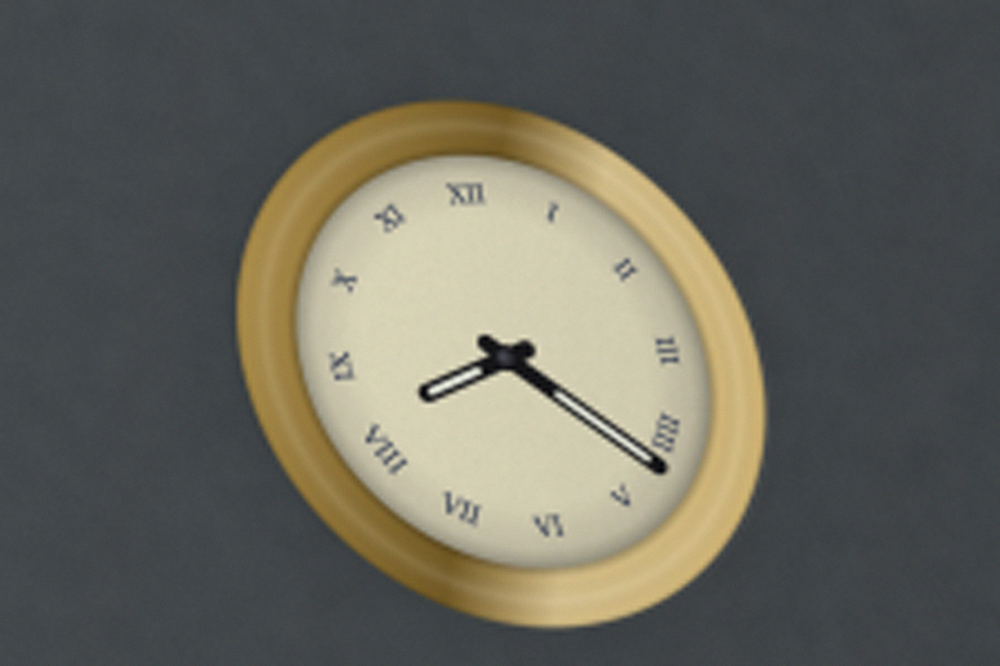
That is 8.22
